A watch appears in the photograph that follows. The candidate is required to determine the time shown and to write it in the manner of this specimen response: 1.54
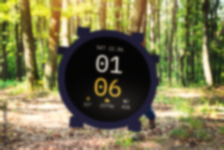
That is 1.06
